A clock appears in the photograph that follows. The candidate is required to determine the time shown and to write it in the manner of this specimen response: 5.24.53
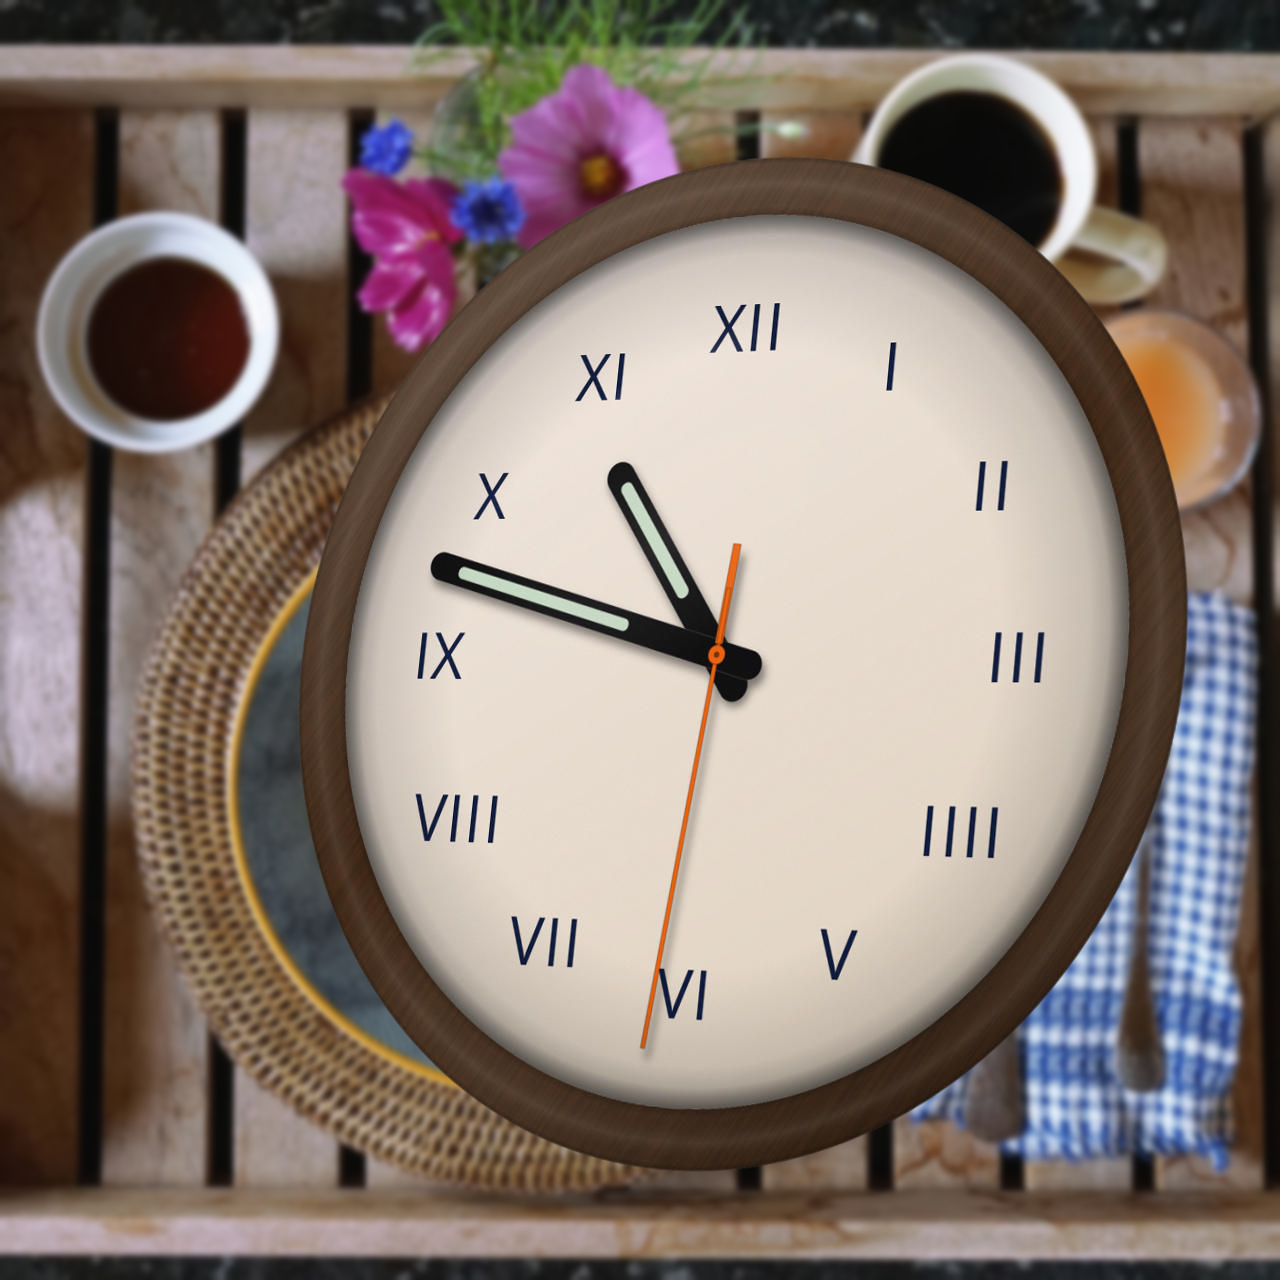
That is 10.47.31
